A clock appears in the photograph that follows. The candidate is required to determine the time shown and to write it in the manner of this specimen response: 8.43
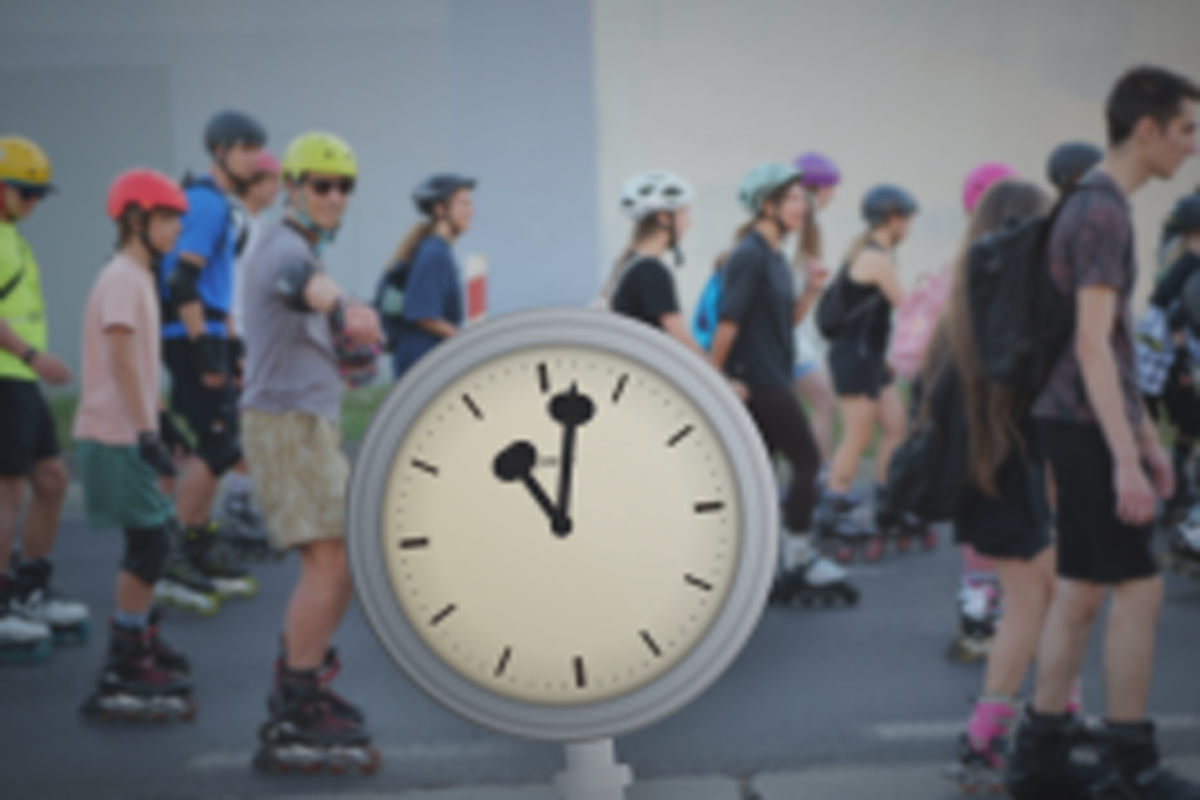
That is 11.02
